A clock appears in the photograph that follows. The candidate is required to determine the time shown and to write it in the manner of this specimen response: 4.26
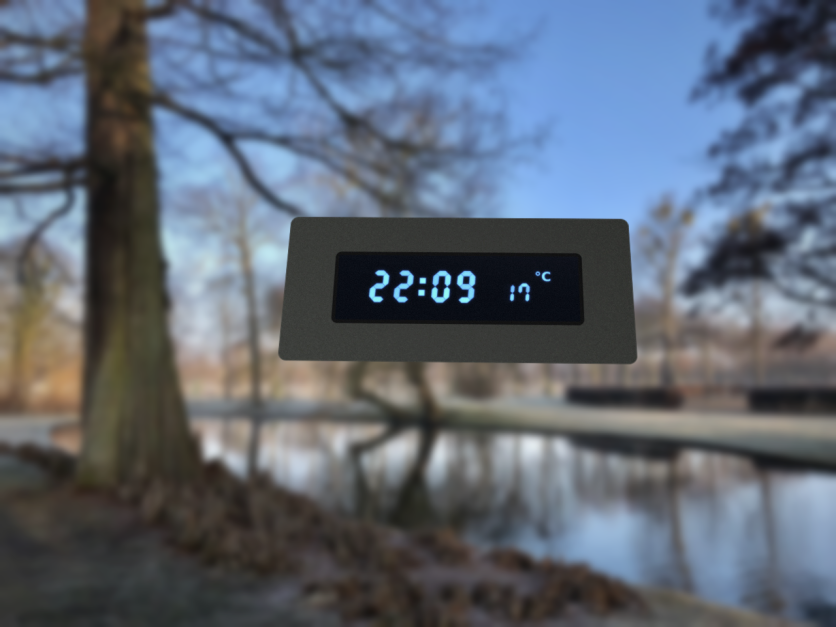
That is 22.09
